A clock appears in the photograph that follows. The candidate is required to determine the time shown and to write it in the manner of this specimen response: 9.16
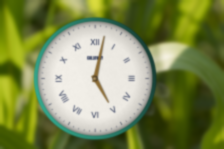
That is 5.02
